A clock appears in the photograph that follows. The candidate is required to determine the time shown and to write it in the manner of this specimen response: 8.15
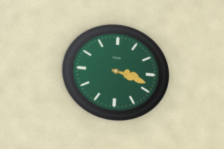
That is 3.18
